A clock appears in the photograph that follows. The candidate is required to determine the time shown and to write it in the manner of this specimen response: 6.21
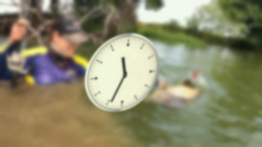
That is 11.34
